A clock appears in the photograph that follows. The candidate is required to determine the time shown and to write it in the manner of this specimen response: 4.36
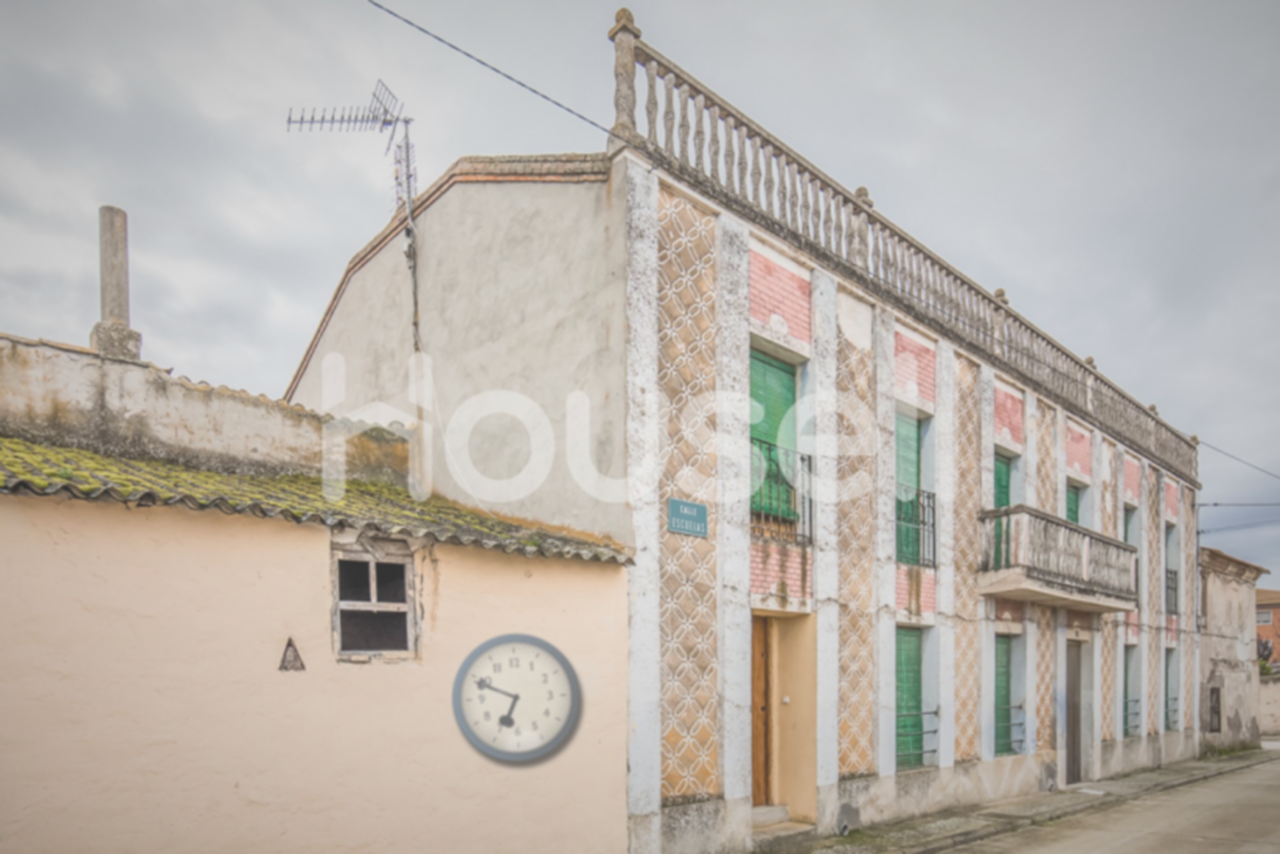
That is 6.49
